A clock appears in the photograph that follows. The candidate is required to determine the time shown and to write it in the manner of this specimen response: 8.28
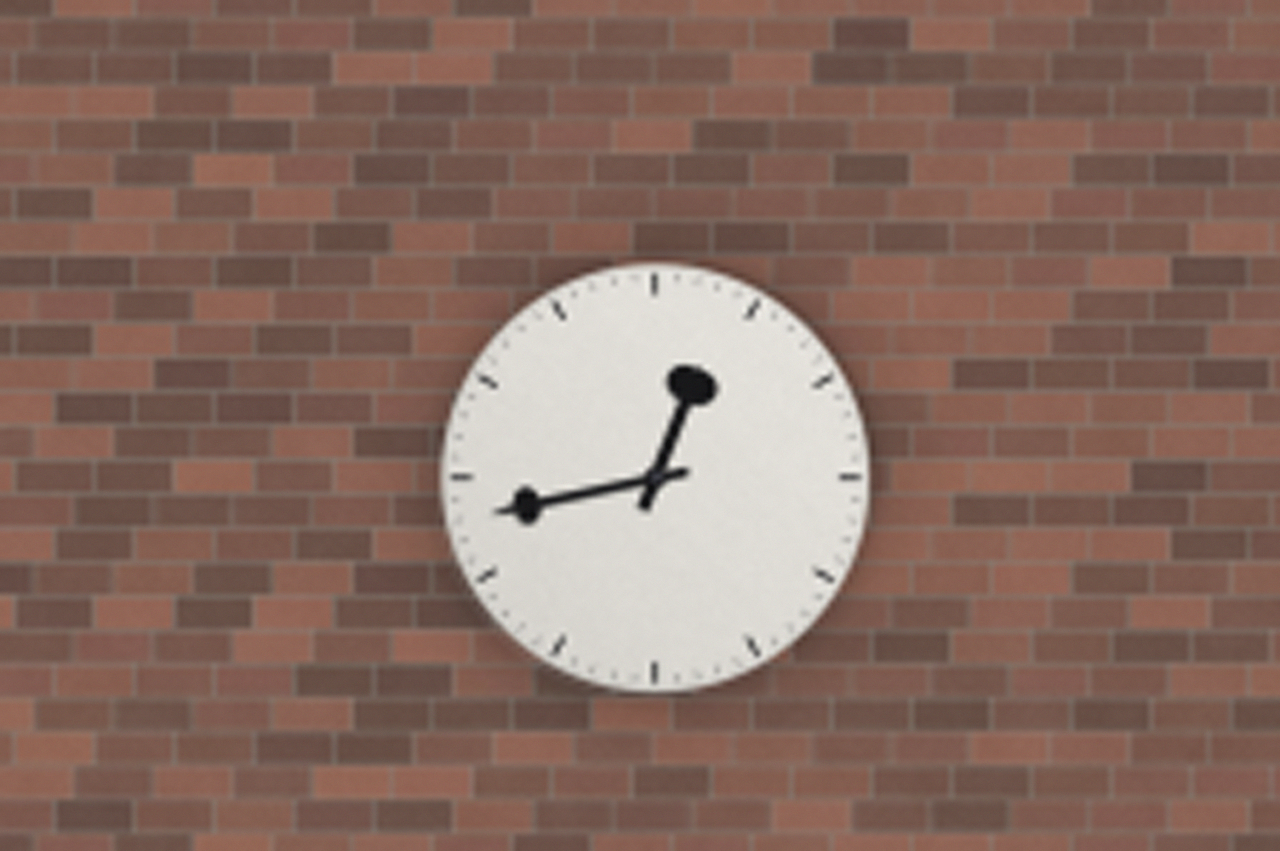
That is 12.43
